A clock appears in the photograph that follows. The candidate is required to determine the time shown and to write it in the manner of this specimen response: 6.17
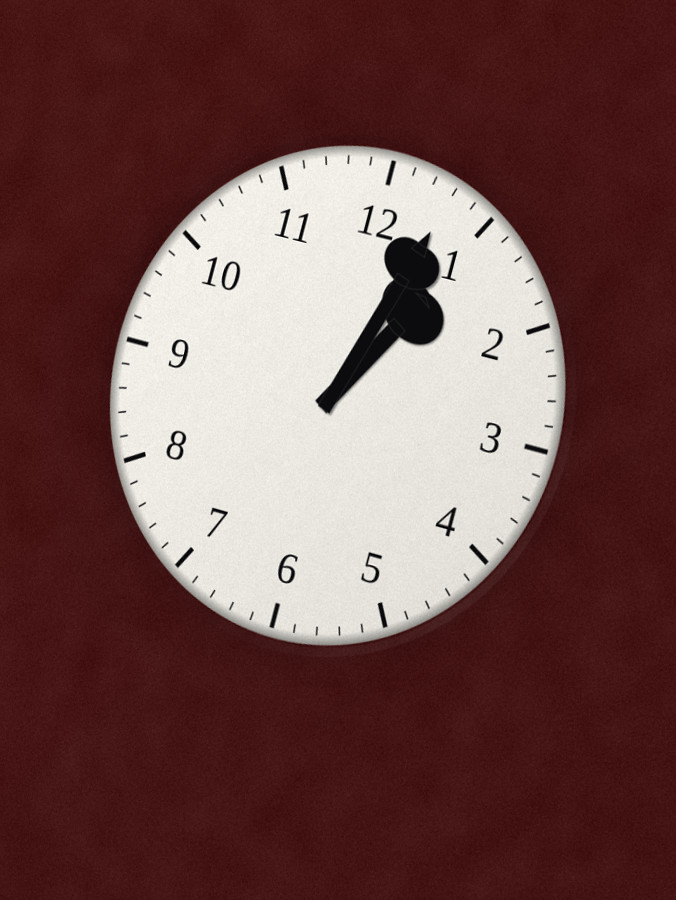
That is 1.03
